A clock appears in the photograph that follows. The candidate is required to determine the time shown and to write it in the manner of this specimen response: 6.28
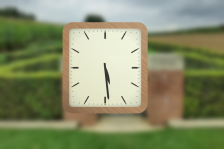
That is 5.29
